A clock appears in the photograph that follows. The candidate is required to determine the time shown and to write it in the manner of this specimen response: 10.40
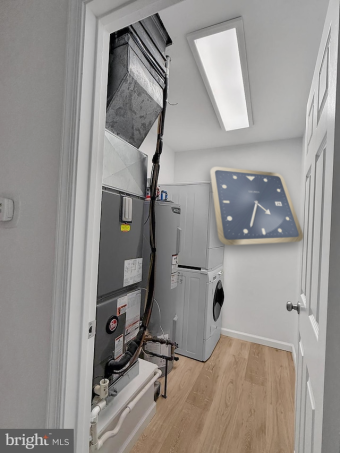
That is 4.34
